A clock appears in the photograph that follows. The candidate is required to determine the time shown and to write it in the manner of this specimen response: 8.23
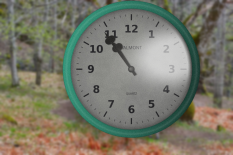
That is 10.54
